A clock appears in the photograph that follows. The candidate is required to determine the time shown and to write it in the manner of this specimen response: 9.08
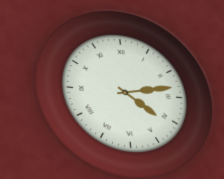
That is 4.13
